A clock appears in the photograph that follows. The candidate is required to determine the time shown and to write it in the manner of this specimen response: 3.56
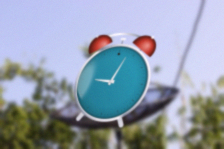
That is 9.03
